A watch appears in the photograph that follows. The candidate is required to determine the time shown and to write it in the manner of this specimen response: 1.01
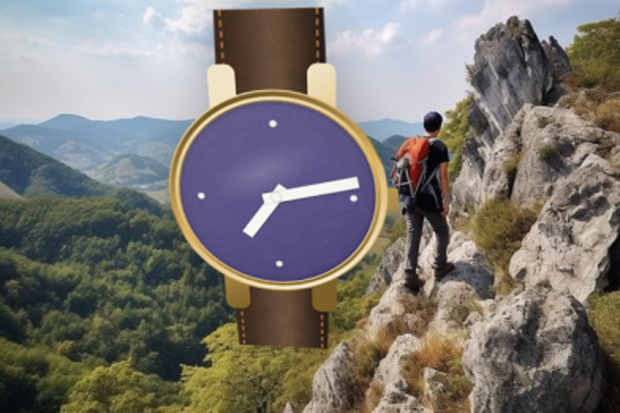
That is 7.13
